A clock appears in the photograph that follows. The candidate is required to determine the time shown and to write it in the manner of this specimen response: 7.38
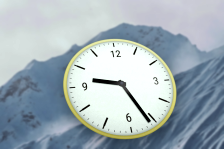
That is 9.26
